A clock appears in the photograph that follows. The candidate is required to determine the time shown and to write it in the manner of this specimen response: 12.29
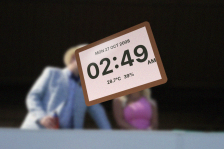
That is 2.49
